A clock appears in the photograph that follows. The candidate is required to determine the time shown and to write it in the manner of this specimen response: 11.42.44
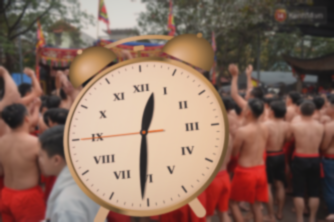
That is 12.30.45
